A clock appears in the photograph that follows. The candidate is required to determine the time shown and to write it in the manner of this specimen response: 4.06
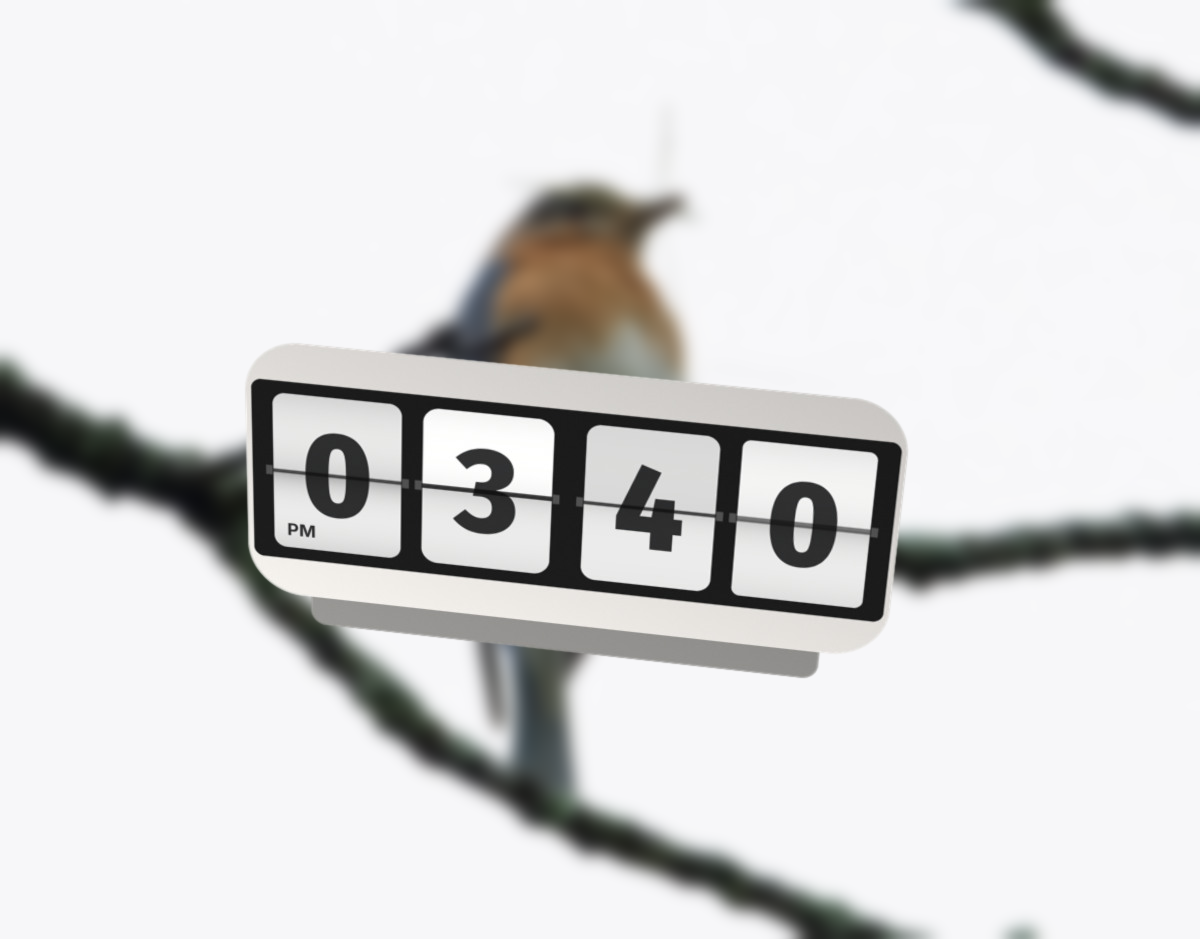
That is 3.40
